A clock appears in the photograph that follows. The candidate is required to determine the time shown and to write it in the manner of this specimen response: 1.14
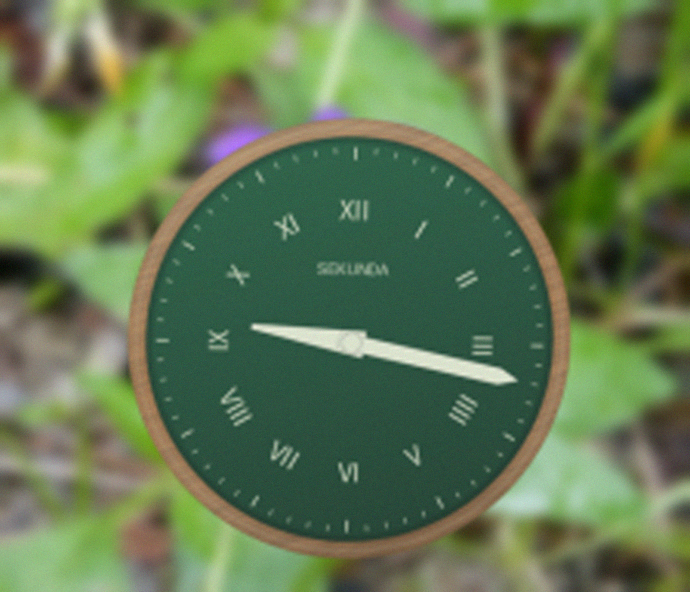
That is 9.17
